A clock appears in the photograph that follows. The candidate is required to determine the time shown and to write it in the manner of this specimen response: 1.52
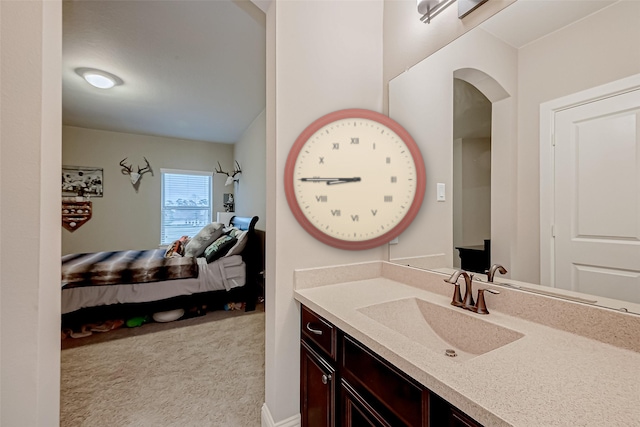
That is 8.45
